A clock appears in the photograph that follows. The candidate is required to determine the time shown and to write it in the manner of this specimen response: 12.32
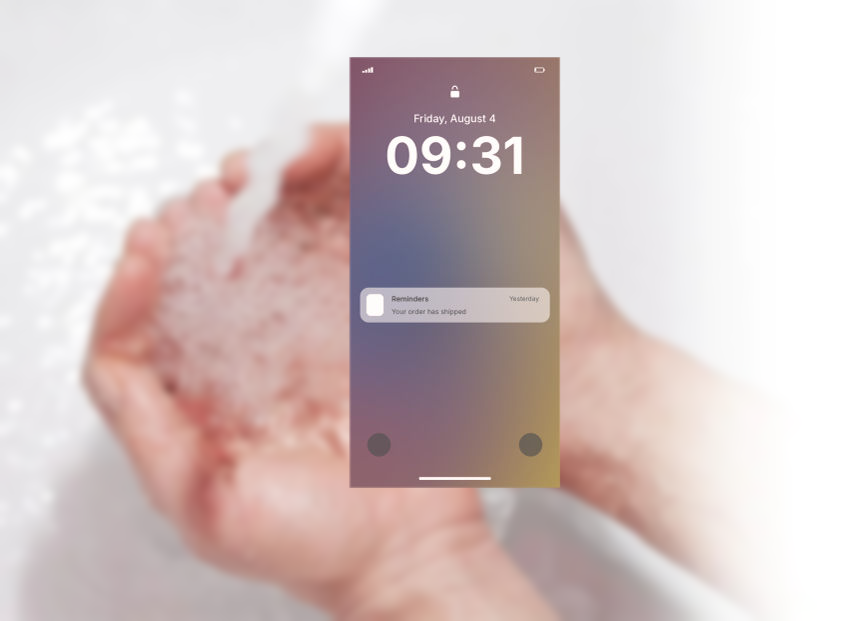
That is 9.31
